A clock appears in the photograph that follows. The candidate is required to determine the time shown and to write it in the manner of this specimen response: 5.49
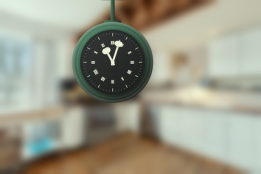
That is 11.03
